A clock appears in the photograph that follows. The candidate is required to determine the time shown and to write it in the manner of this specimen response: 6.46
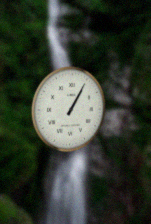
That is 1.05
